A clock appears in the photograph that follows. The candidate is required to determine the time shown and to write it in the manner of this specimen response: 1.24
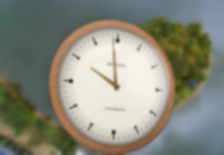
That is 9.59
